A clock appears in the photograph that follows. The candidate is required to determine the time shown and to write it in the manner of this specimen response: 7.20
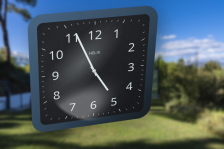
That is 4.56
